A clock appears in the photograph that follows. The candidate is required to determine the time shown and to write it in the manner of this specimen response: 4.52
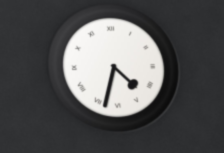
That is 4.33
